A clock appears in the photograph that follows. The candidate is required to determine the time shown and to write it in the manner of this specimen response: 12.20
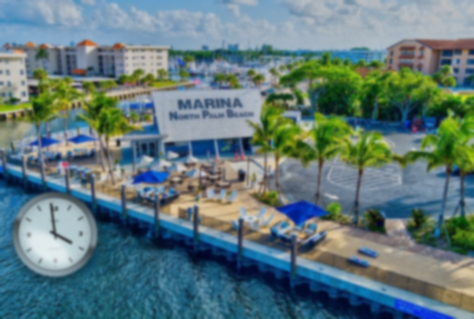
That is 3.59
